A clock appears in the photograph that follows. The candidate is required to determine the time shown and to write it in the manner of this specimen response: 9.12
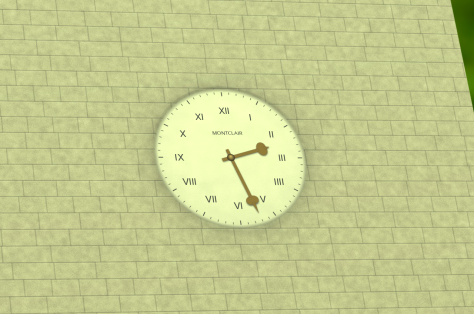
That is 2.27
